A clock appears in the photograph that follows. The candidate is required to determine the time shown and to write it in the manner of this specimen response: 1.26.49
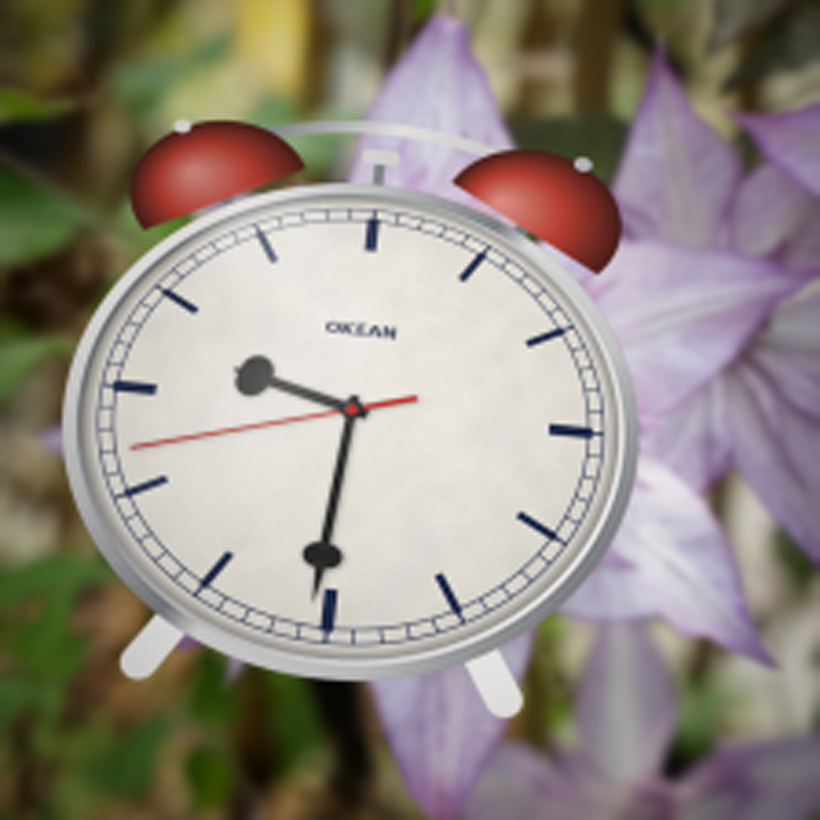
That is 9.30.42
